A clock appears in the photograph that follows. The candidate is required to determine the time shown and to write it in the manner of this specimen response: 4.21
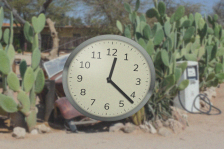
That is 12.22
